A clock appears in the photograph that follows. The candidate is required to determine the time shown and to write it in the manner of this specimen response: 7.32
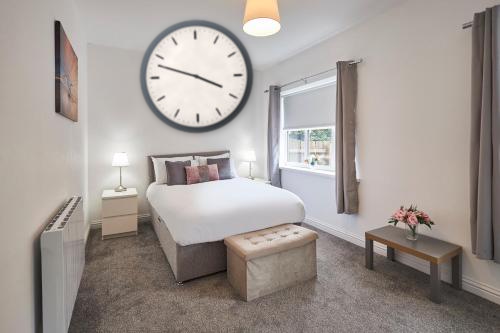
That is 3.48
